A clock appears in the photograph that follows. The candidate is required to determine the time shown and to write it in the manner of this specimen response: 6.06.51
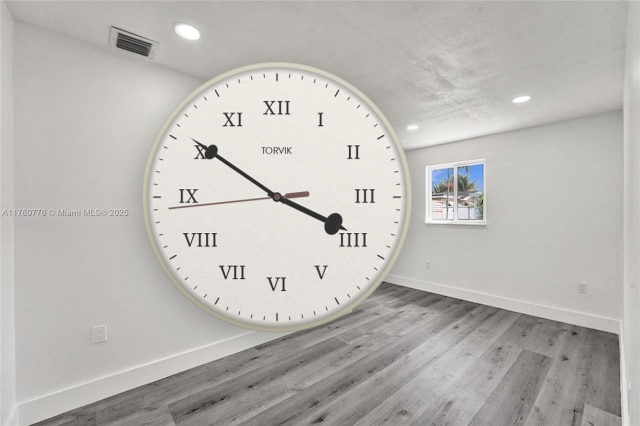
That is 3.50.44
